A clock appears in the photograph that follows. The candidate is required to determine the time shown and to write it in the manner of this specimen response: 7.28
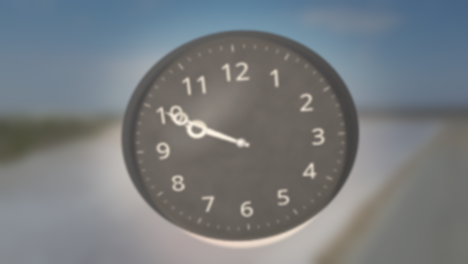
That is 9.50
